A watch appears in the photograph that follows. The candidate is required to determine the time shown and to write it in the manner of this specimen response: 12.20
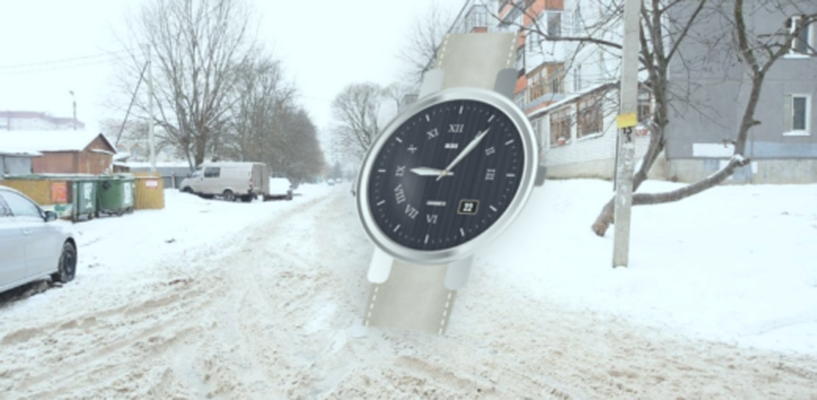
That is 9.06
